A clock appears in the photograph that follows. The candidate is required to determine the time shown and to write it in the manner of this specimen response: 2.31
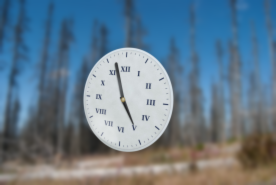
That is 4.57
